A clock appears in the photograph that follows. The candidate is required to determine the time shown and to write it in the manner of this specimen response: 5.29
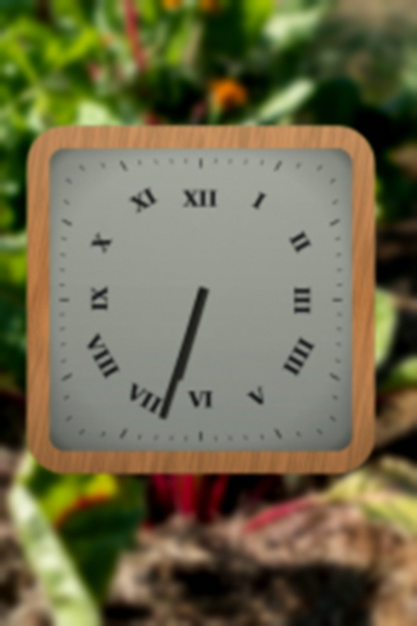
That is 6.33
